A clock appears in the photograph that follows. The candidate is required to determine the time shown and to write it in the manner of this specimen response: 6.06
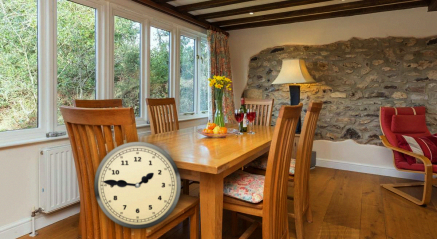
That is 1.46
